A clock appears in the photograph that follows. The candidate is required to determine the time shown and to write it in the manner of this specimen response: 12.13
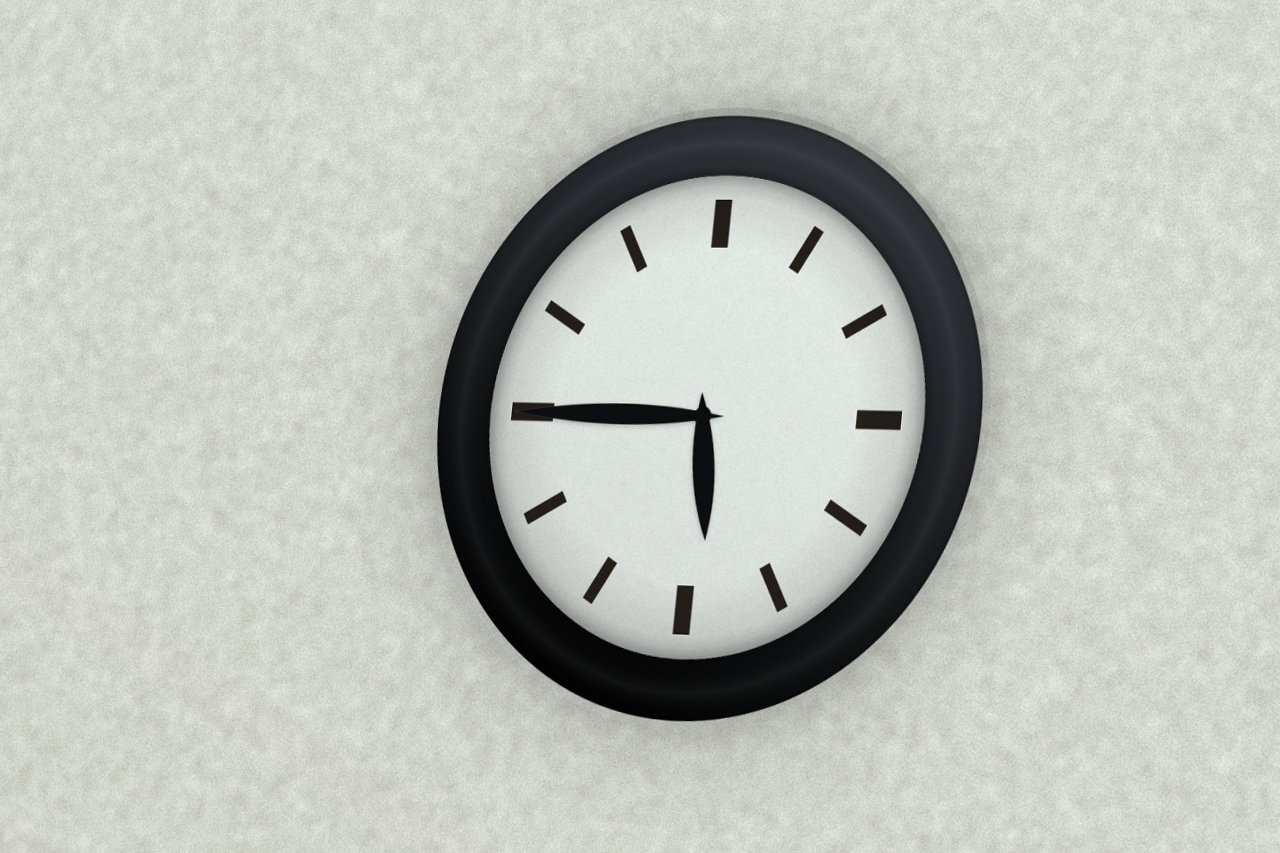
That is 5.45
